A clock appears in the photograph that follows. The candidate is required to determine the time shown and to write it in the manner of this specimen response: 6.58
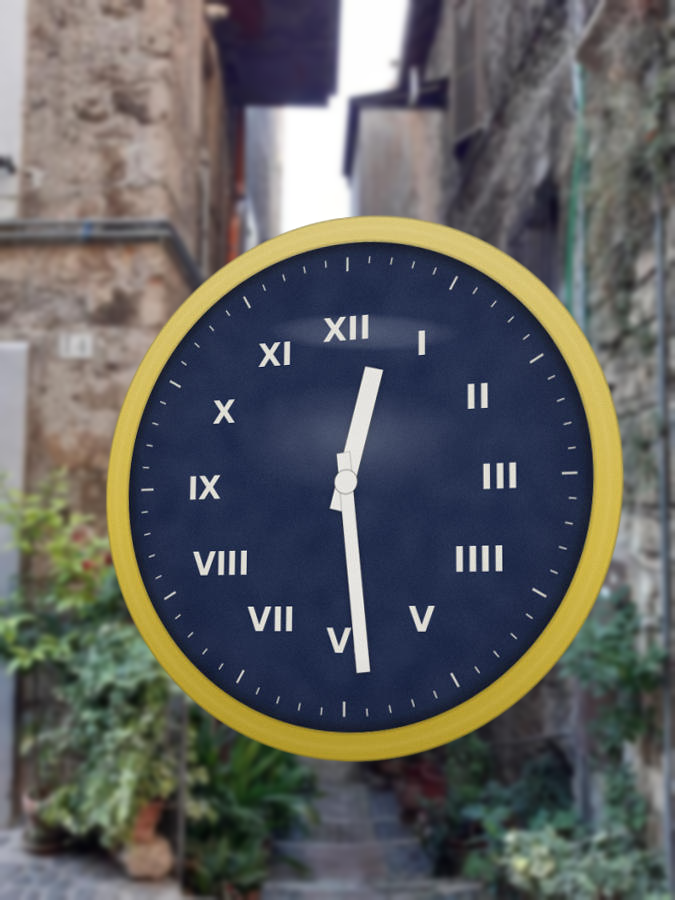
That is 12.29
